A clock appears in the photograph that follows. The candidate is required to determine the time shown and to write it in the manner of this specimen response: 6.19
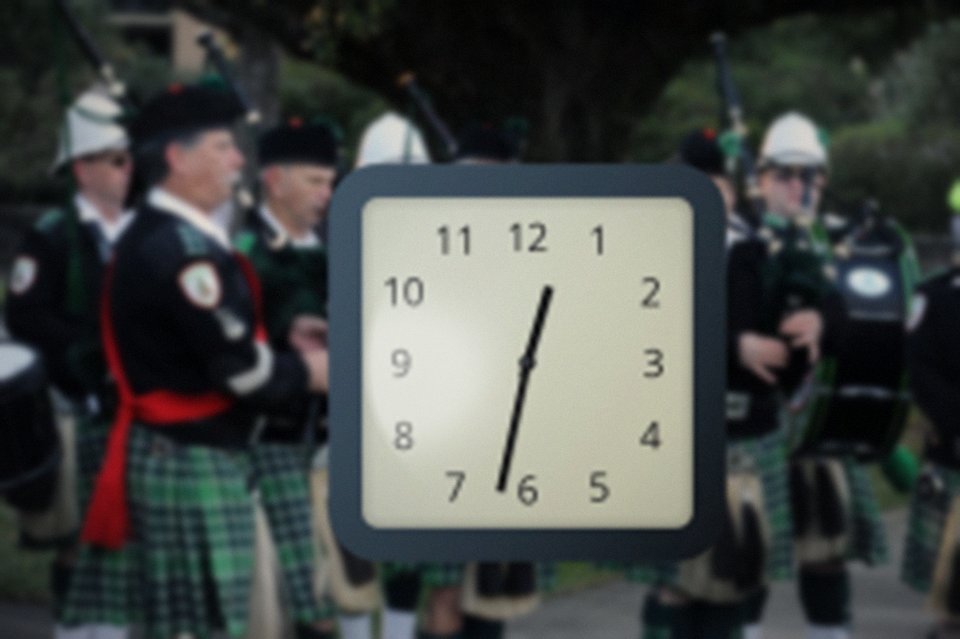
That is 12.32
